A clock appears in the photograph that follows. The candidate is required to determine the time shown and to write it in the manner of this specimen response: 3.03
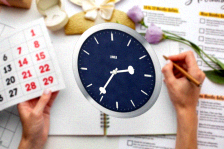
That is 2.36
